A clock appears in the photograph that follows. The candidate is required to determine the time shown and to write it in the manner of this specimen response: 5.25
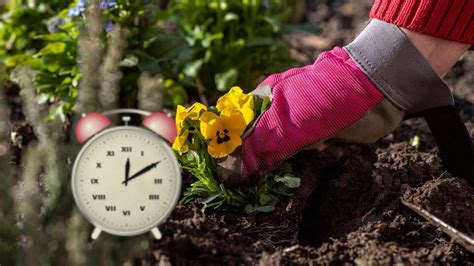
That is 12.10
